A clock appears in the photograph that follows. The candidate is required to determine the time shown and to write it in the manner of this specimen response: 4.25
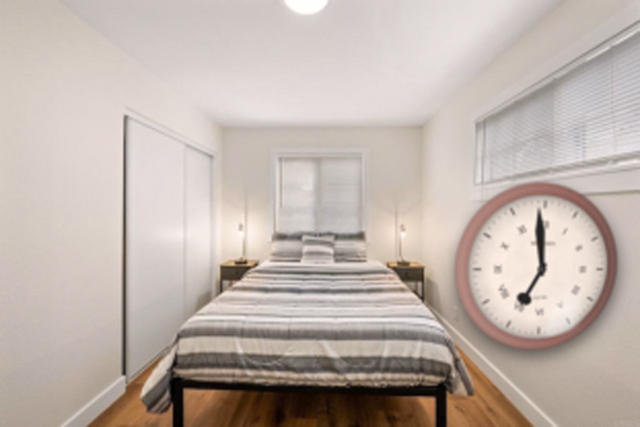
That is 6.59
